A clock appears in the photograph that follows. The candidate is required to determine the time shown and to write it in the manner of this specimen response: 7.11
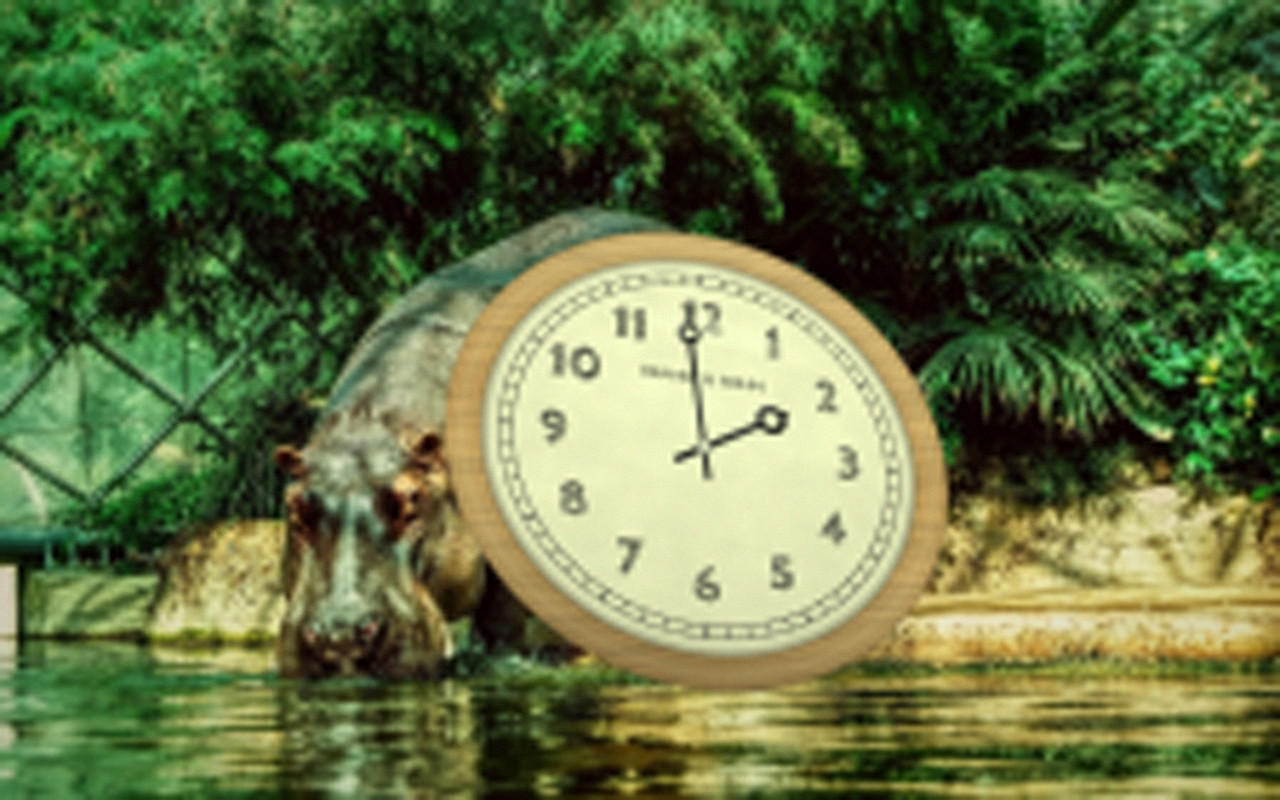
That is 1.59
